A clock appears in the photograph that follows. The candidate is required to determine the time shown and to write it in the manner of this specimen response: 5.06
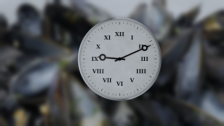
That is 9.11
